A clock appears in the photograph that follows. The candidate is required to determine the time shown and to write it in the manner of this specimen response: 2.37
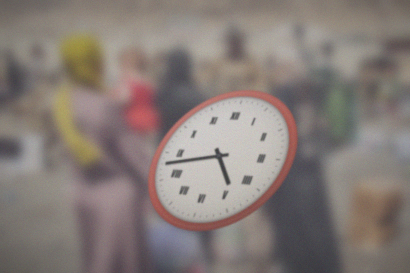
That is 4.43
